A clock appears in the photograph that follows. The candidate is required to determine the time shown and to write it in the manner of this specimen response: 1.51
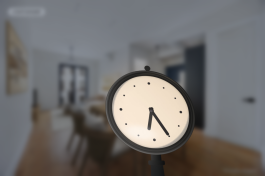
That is 6.25
